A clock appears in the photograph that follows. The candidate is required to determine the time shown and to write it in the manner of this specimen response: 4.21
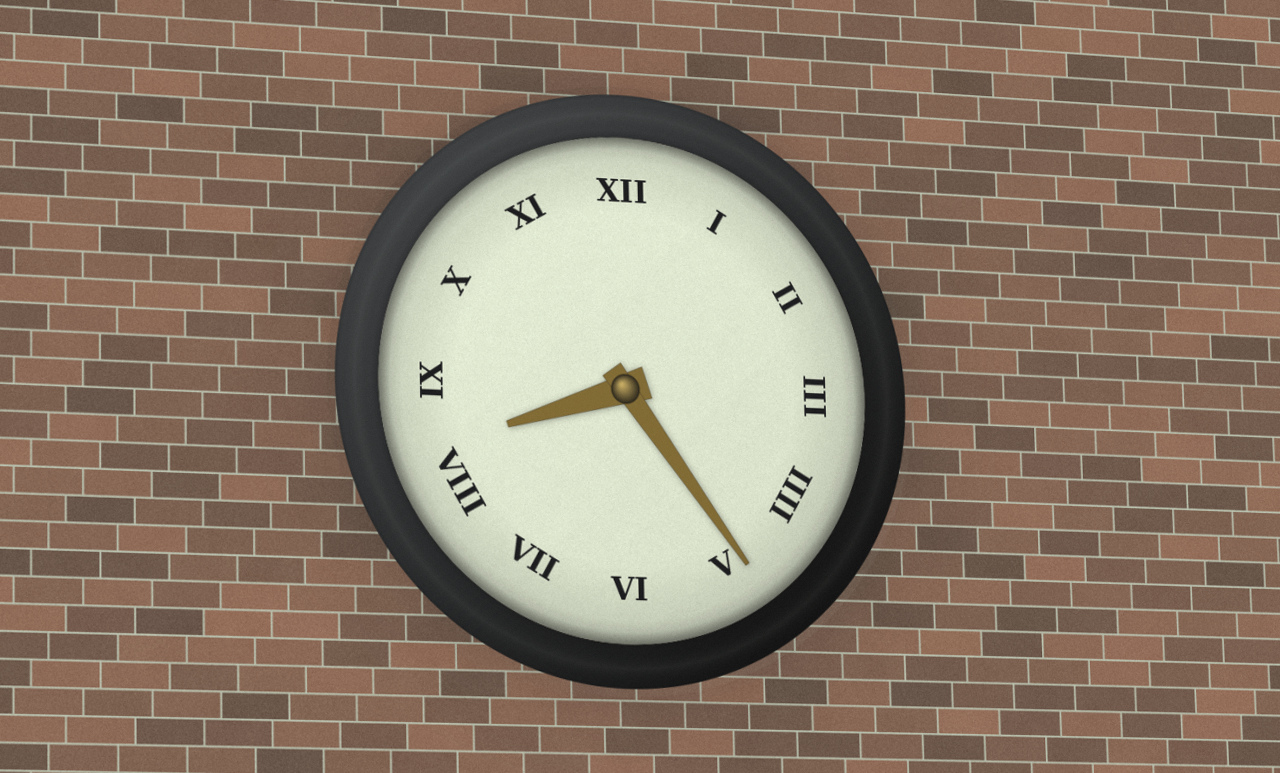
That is 8.24
